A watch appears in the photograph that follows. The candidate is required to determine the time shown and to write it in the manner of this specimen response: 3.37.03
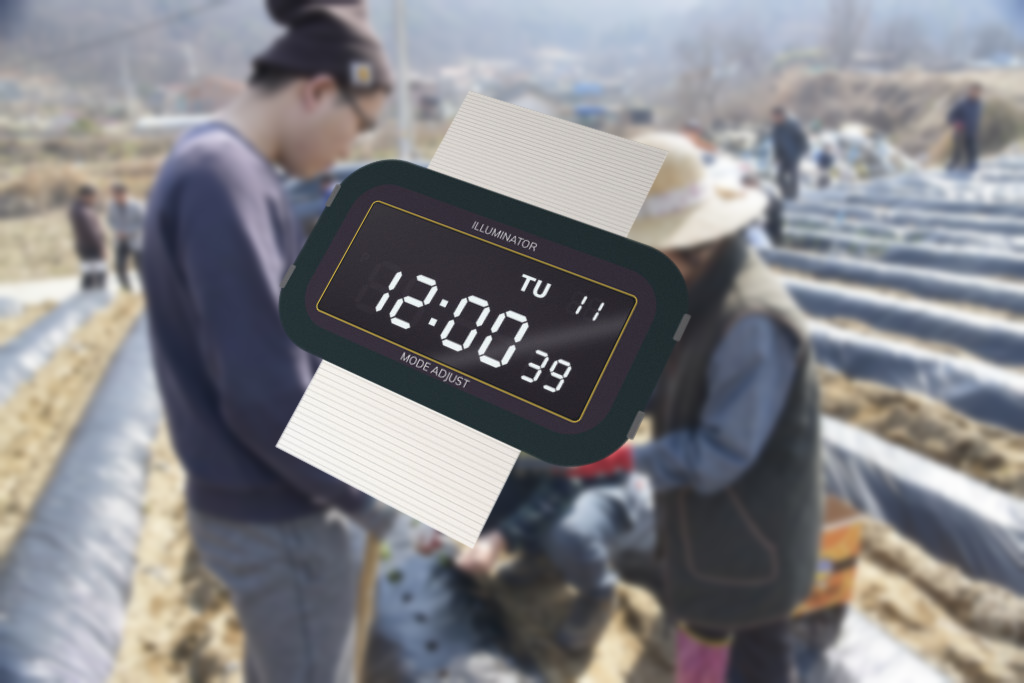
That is 12.00.39
